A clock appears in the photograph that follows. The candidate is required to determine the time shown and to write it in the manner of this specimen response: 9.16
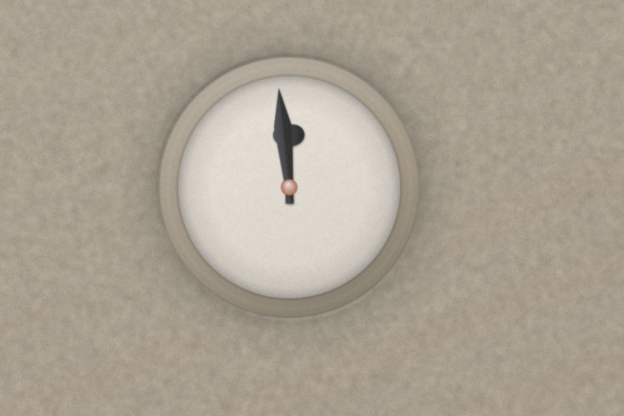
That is 11.59
